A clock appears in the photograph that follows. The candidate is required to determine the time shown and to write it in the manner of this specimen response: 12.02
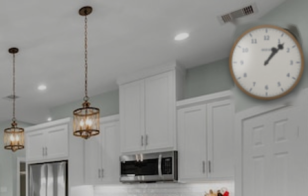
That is 1.07
